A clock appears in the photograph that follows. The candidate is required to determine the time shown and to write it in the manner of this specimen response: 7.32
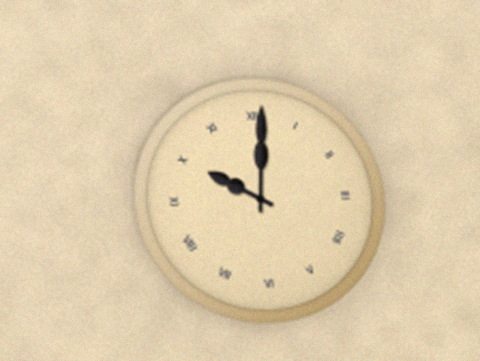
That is 10.01
